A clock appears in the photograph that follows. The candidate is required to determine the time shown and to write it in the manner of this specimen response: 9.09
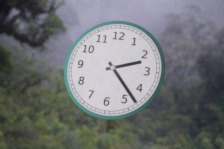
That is 2.23
